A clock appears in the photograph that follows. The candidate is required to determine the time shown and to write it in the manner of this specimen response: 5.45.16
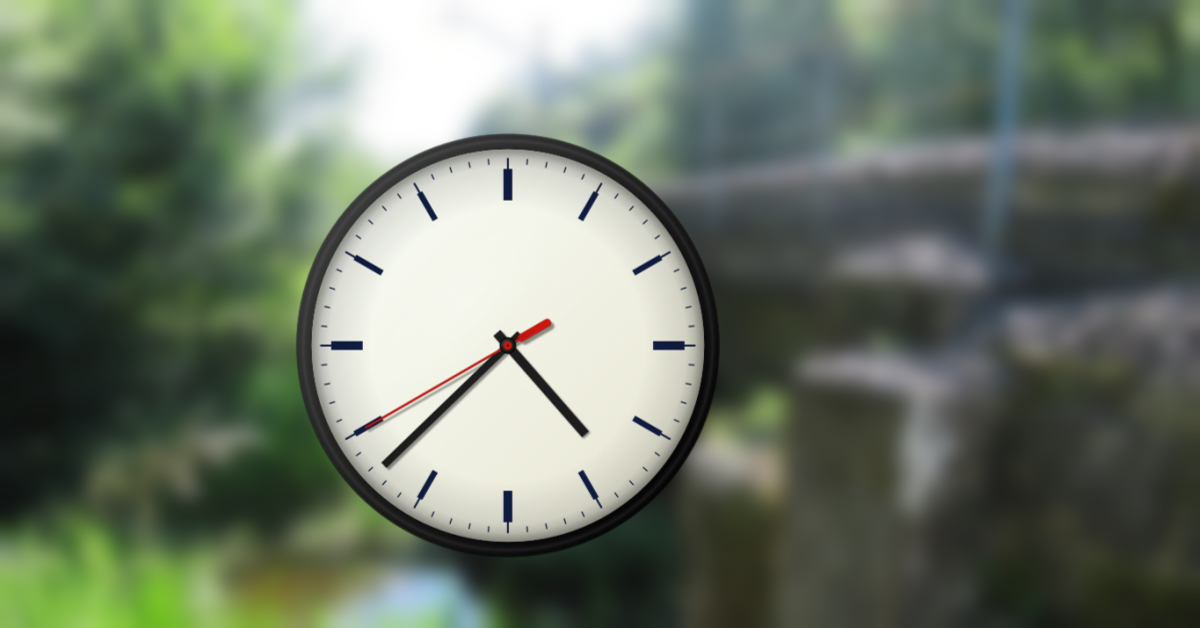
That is 4.37.40
